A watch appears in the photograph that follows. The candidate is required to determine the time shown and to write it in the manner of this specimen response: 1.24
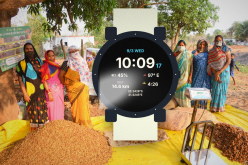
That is 10.09
